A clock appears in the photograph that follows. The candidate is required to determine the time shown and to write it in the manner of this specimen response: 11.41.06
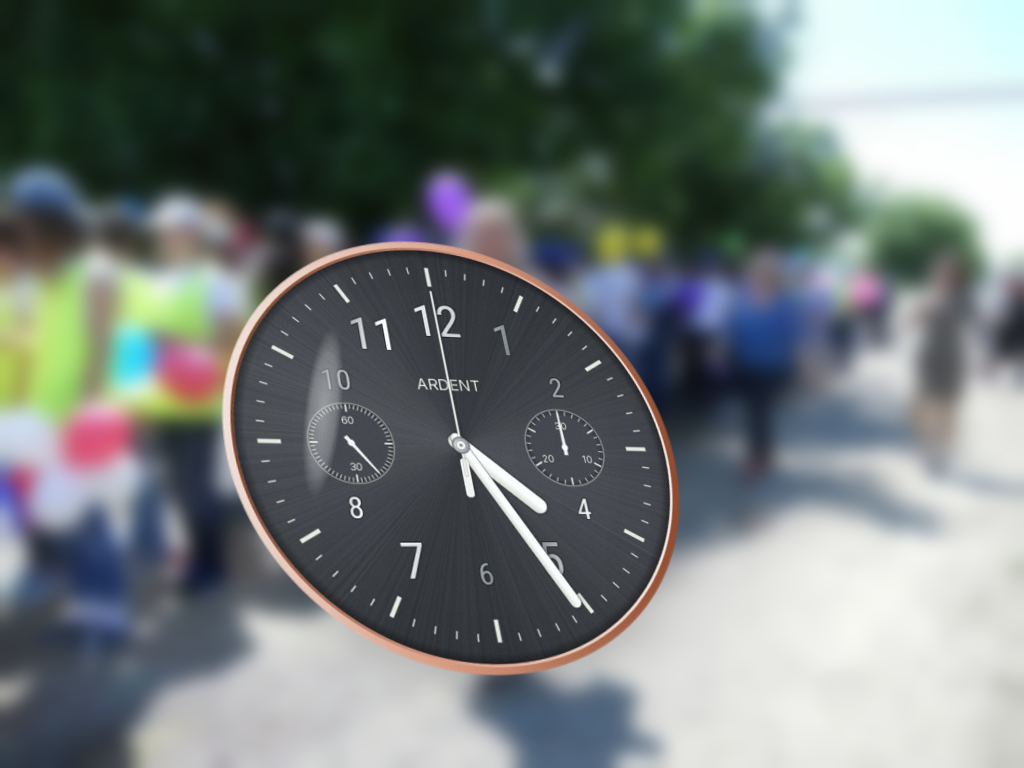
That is 4.25.24
